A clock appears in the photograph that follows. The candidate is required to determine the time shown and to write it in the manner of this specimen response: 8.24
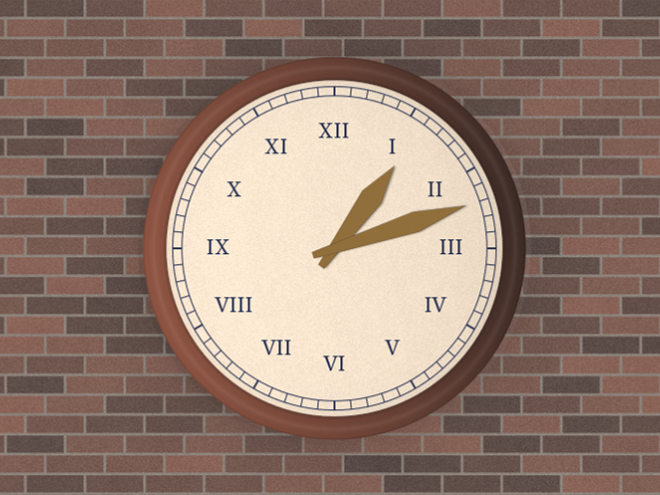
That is 1.12
